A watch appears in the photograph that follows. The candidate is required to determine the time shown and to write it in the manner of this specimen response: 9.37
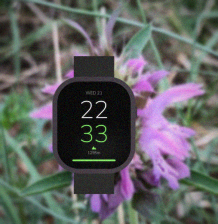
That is 22.33
